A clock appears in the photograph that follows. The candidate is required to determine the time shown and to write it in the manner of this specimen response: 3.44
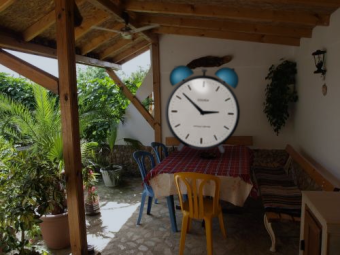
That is 2.52
